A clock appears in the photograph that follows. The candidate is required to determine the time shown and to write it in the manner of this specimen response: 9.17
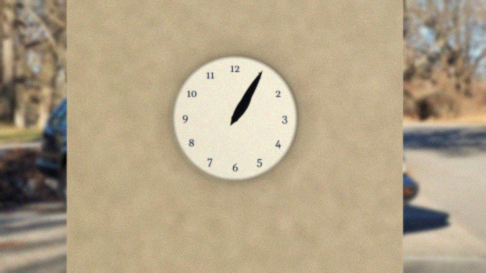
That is 1.05
